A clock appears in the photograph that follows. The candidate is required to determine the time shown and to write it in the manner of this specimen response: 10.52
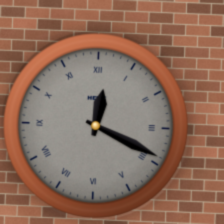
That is 12.19
